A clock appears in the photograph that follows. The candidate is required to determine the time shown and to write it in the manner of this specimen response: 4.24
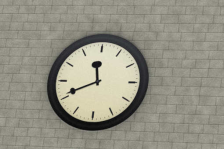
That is 11.41
